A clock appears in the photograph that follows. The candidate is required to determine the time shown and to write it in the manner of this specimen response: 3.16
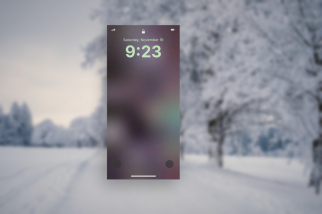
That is 9.23
